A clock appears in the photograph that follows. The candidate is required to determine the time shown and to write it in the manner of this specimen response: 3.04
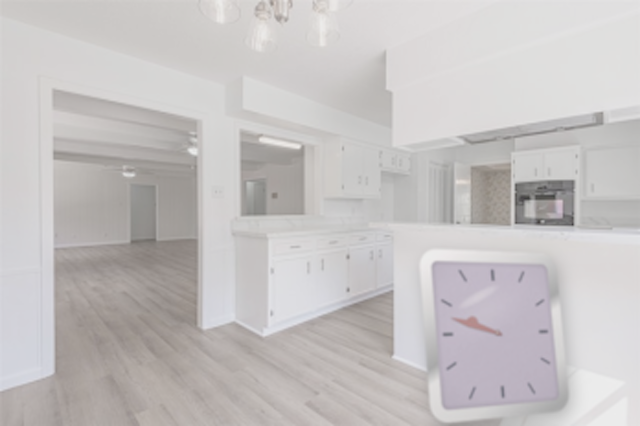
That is 9.48
